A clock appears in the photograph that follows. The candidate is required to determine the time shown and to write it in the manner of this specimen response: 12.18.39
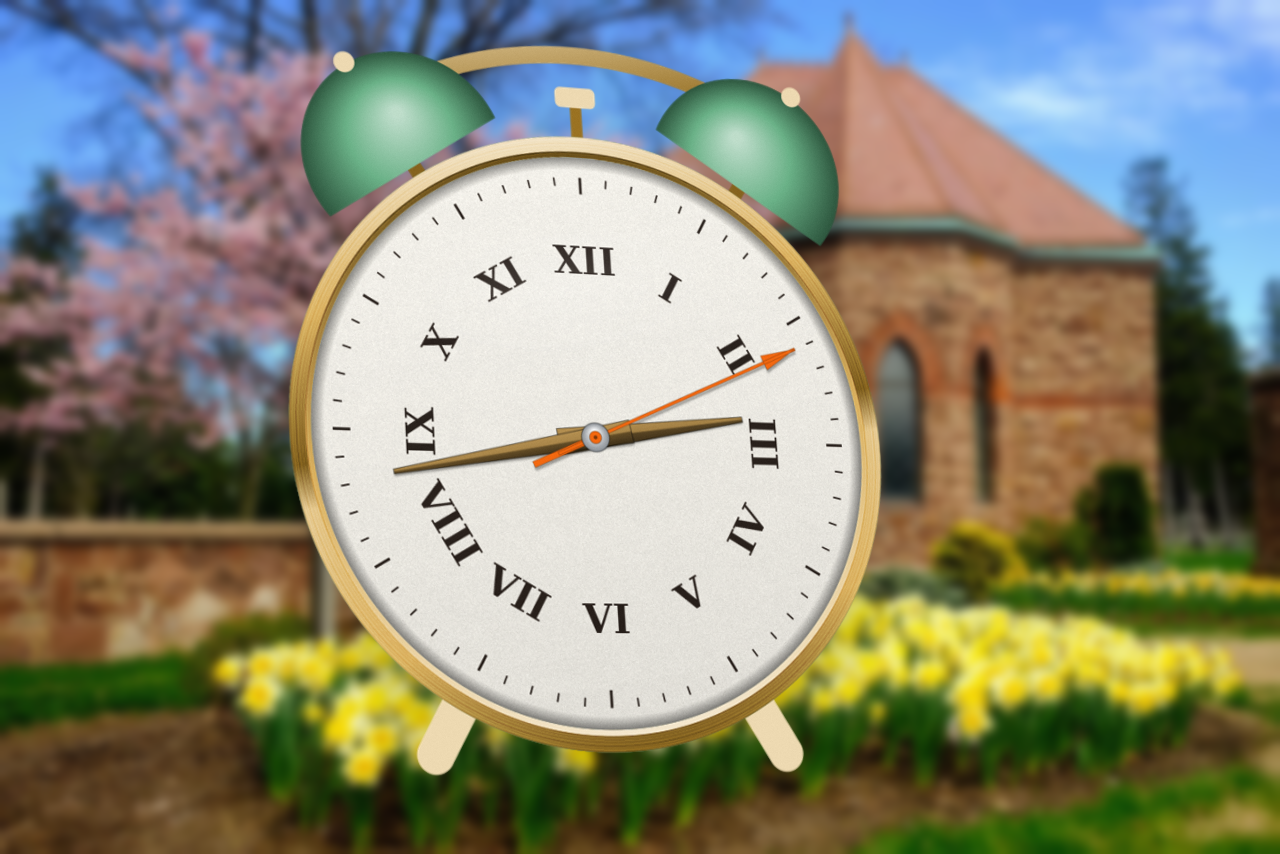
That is 2.43.11
